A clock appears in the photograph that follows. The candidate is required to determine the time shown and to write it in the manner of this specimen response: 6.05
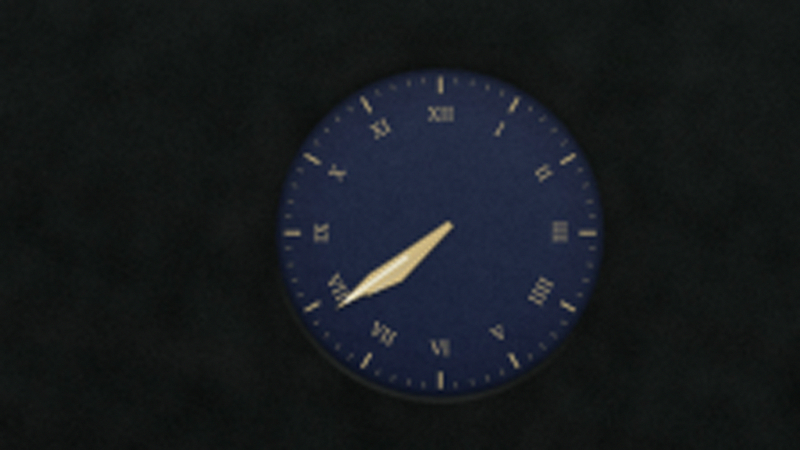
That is 7.39
